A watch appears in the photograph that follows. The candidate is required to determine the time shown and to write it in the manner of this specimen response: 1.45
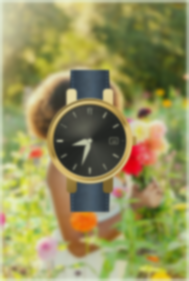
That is 8.33
